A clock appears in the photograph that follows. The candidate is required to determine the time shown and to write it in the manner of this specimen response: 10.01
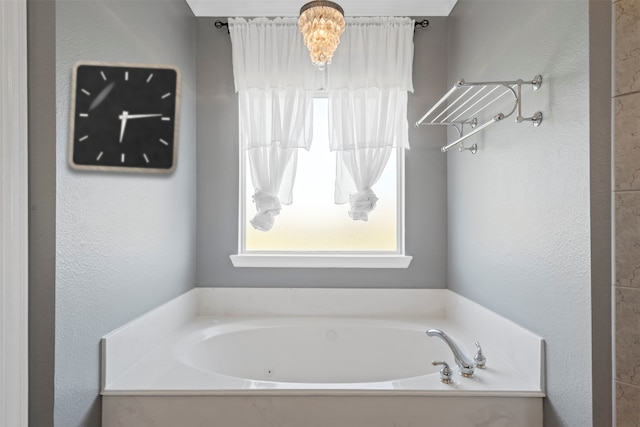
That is 6.14
